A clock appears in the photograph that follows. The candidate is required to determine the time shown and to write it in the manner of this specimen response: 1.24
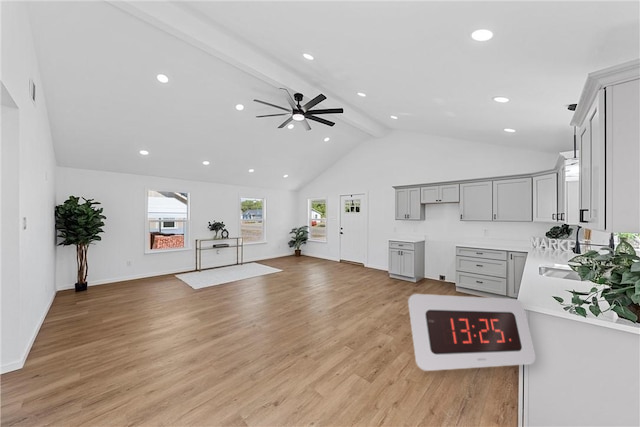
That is 13.25
